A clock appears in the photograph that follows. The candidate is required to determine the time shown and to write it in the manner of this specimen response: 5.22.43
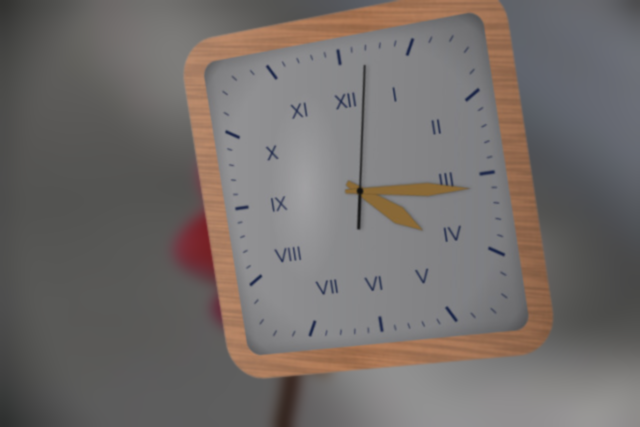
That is 4.16.02
